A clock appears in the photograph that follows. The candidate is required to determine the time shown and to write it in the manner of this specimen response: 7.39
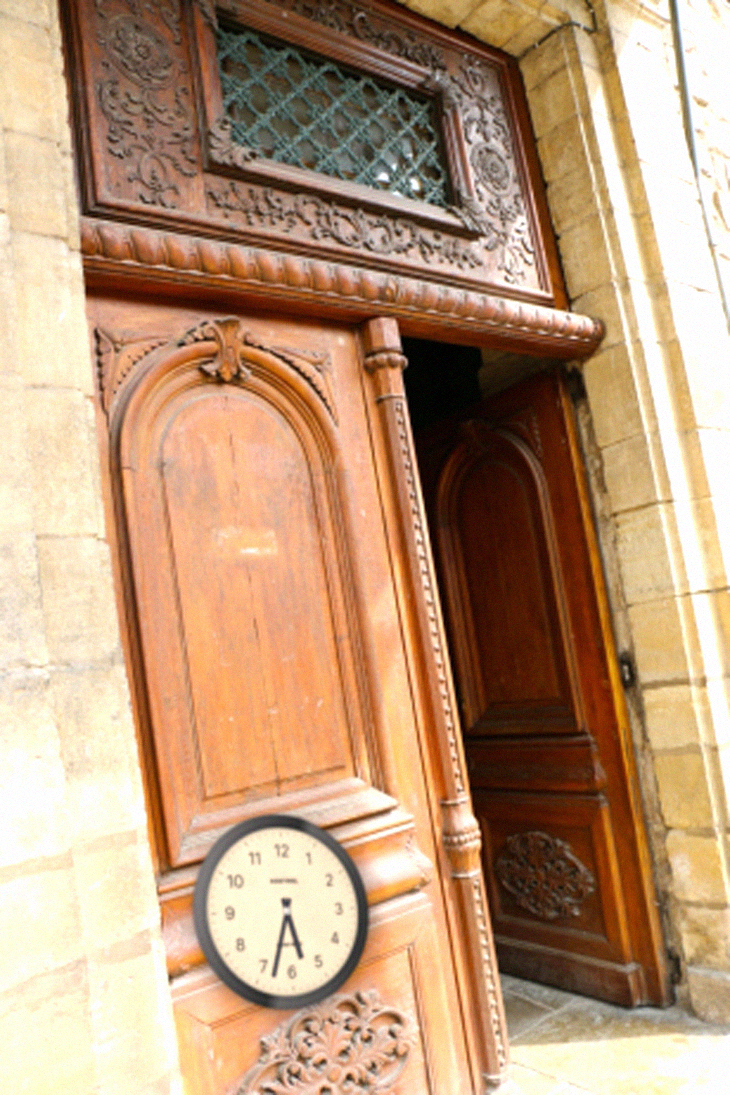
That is 5.33
